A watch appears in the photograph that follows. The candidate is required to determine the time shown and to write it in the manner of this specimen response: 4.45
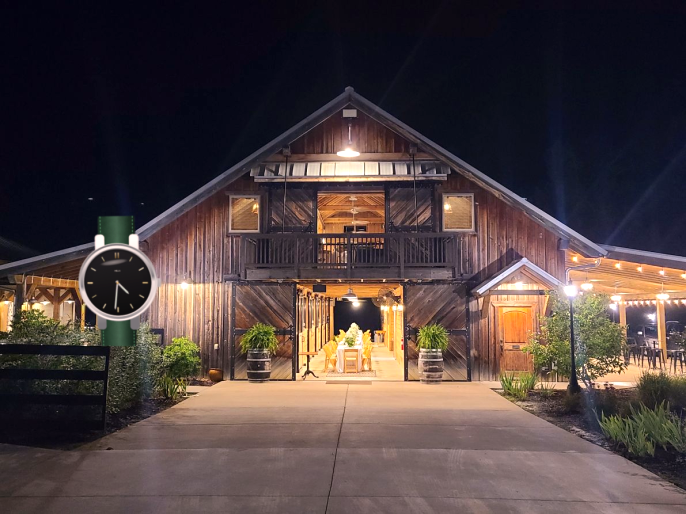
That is 4.31
